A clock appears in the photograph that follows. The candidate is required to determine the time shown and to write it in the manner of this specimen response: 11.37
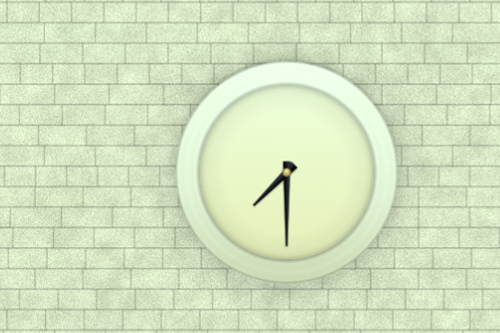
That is 7.30
